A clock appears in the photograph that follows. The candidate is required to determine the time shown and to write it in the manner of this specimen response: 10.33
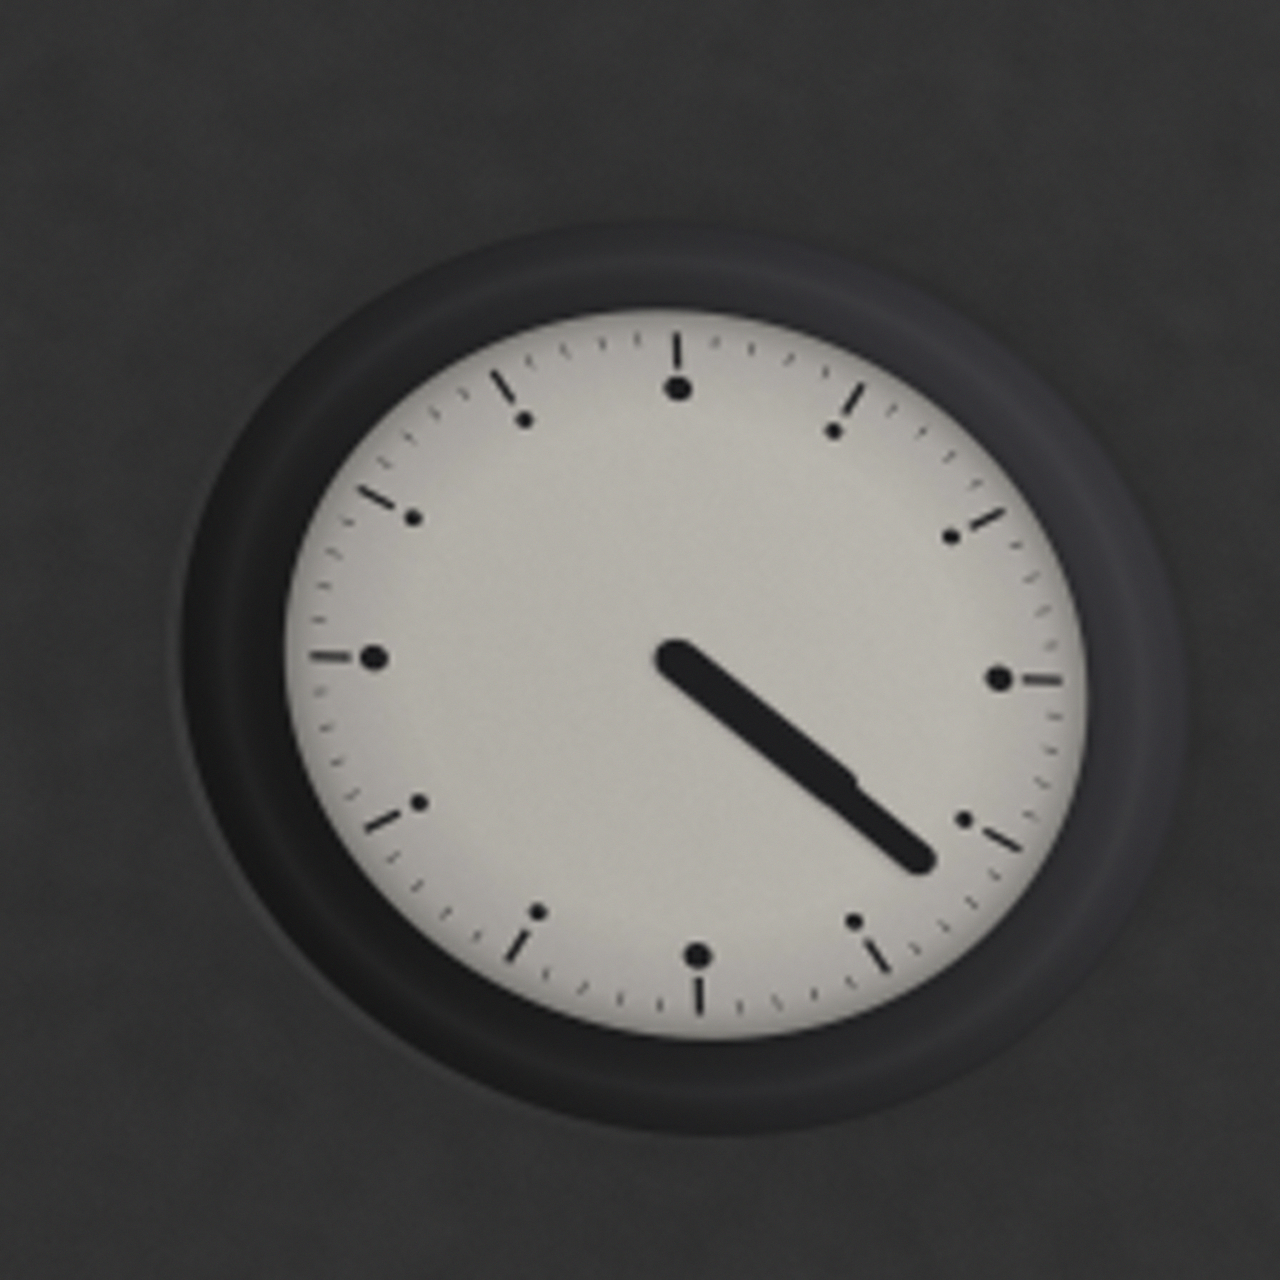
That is 4.22
